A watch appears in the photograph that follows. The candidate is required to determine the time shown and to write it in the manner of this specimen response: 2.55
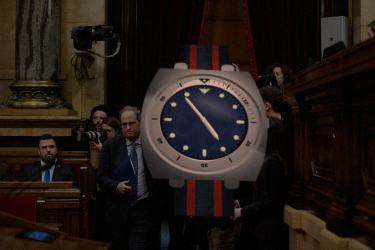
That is 4.54
